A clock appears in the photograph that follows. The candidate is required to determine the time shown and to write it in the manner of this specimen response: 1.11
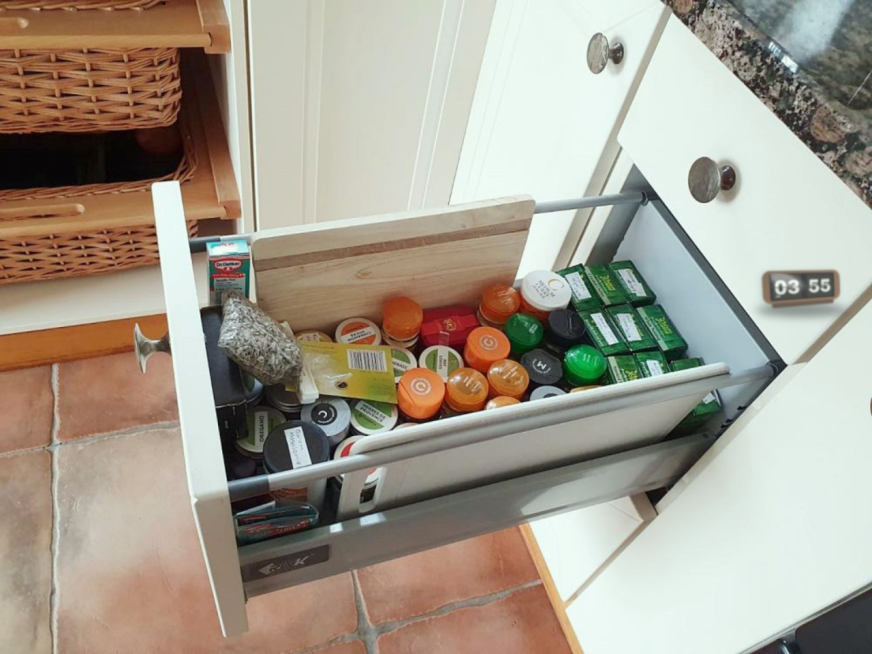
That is 3.55
